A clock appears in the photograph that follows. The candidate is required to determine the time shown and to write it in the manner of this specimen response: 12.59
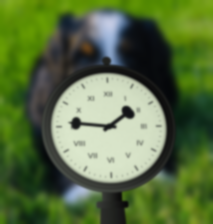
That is 1.46
